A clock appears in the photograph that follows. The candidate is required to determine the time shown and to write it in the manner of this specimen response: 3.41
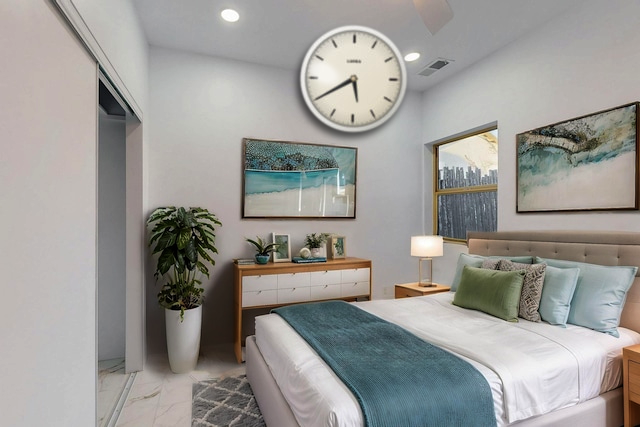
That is 5.40
